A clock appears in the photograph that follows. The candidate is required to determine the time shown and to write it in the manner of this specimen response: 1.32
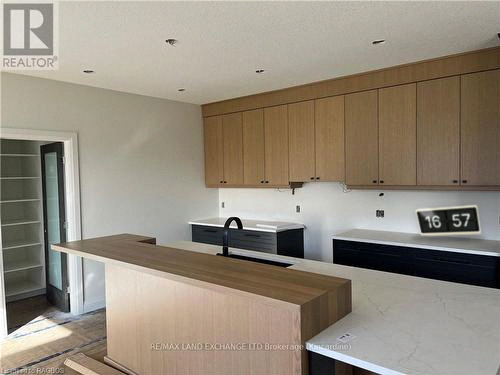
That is 16.57
